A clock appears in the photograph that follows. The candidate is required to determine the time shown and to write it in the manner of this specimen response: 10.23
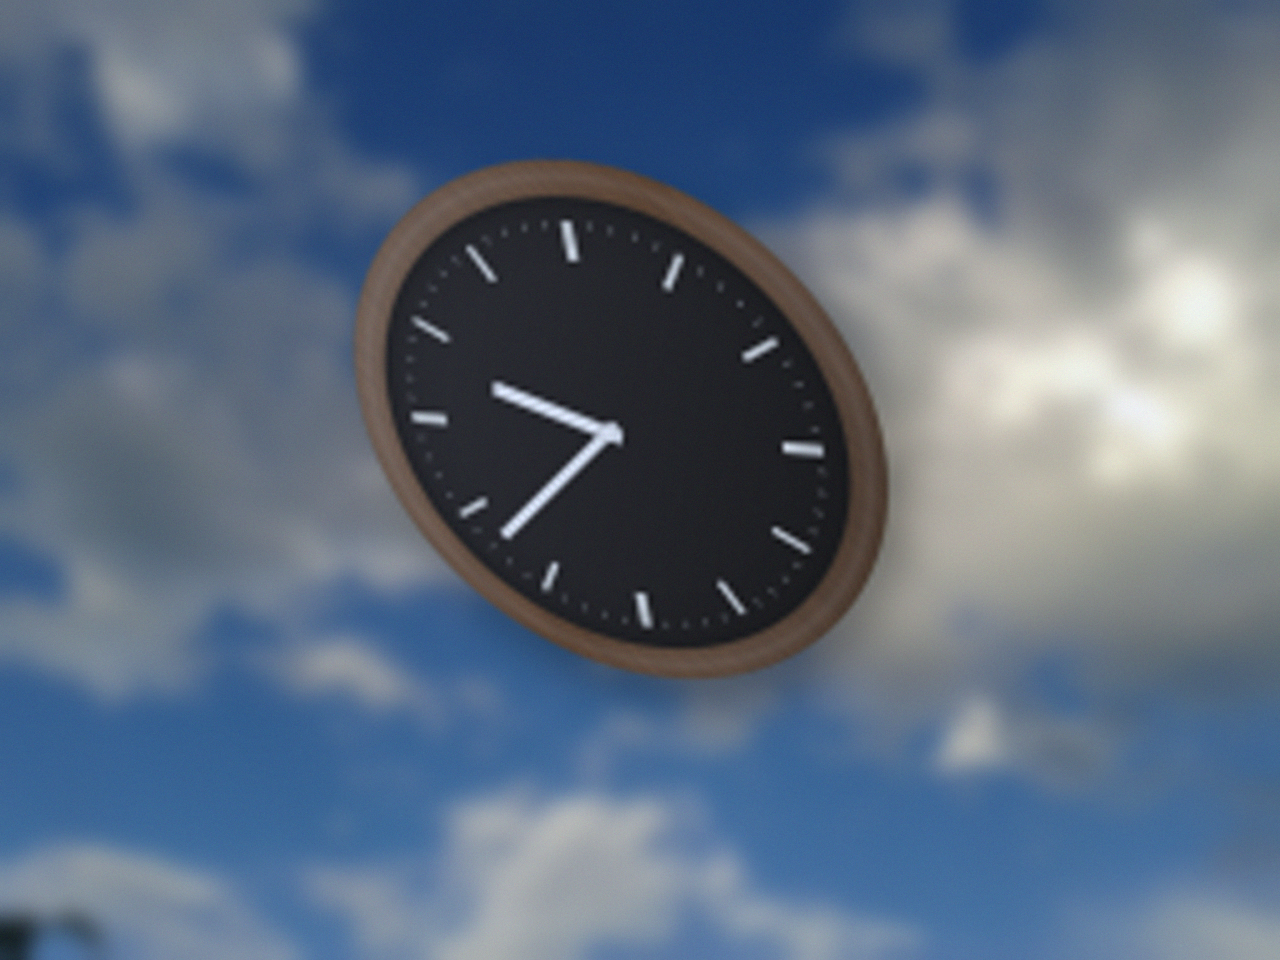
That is 9.38
